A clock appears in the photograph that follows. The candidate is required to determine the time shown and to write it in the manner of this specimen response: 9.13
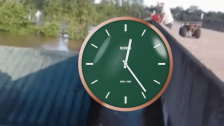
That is 12.24
